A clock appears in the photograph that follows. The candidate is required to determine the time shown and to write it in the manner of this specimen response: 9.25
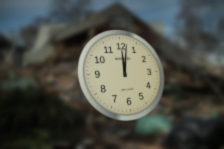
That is 12.02
